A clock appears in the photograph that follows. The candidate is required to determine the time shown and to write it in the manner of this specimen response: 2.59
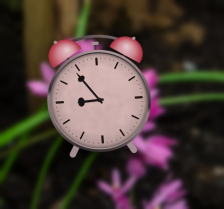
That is 8.54
